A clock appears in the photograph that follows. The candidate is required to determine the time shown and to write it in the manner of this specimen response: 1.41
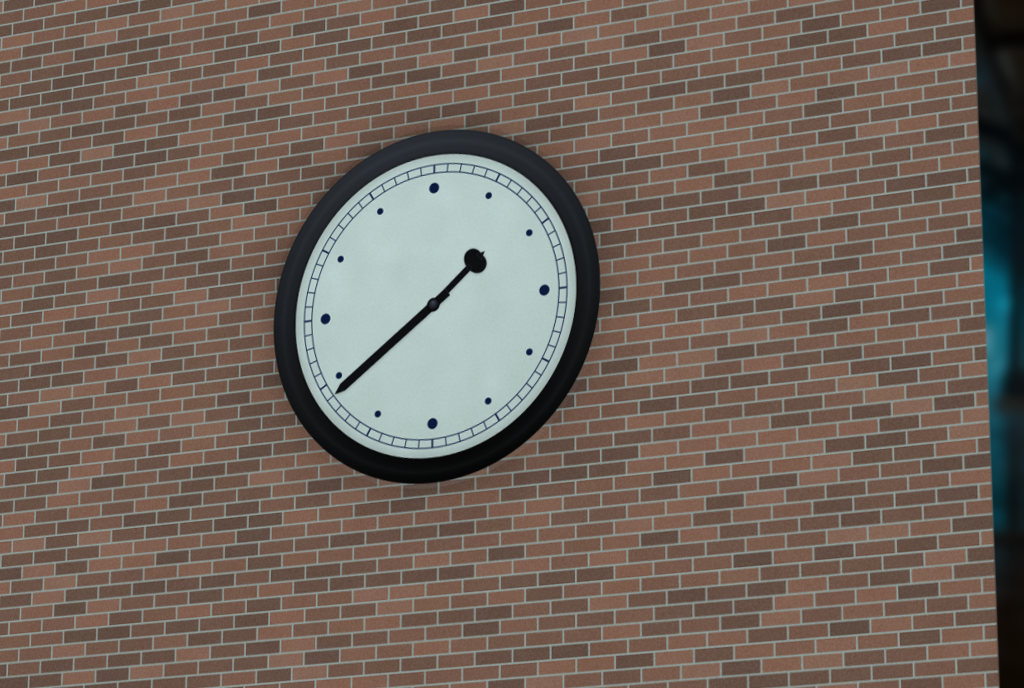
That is 1.39
